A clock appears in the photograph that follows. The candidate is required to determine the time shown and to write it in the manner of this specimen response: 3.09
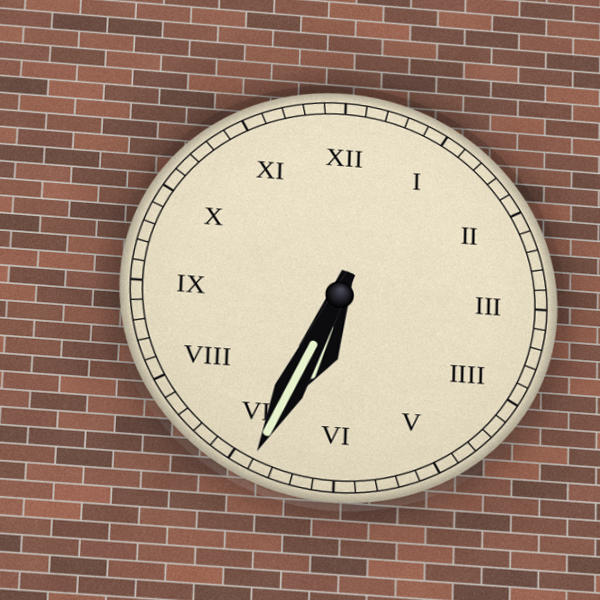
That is 6.34
